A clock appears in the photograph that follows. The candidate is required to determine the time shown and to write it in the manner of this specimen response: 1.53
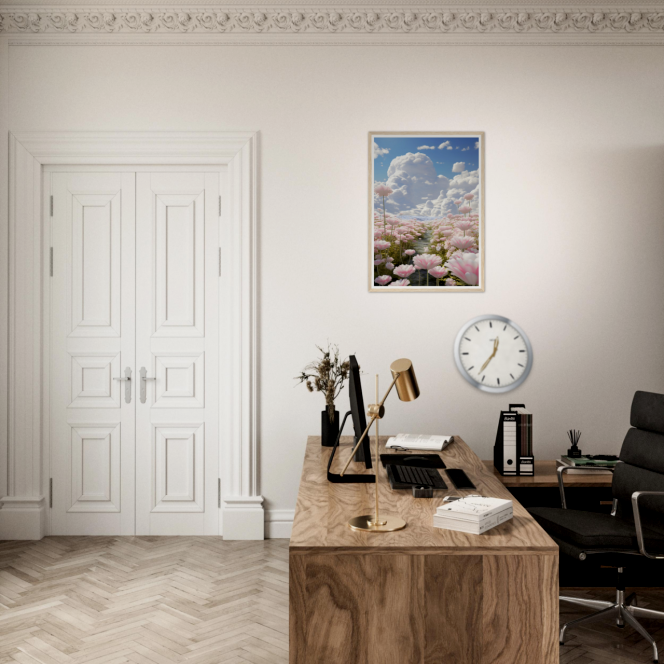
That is 12.37
